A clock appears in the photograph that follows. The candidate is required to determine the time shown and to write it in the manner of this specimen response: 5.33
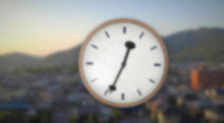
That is 12.34
